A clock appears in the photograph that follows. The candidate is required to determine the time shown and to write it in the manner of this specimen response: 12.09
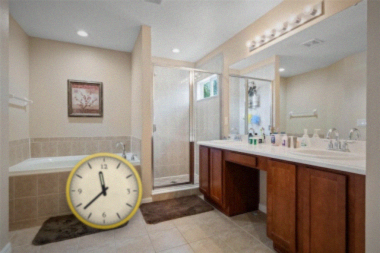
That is 11.38
